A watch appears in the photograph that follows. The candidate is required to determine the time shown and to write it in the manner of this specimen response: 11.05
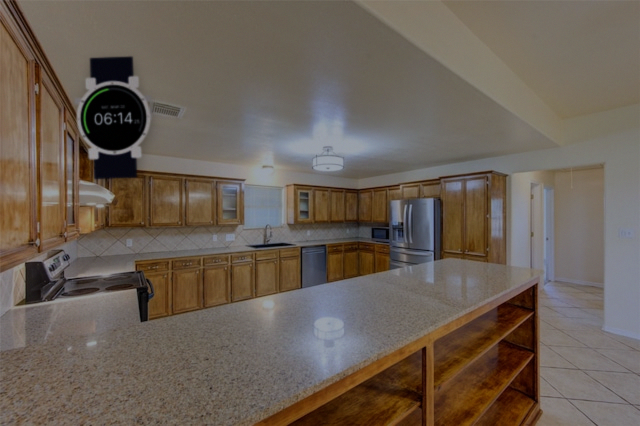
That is 6.14
